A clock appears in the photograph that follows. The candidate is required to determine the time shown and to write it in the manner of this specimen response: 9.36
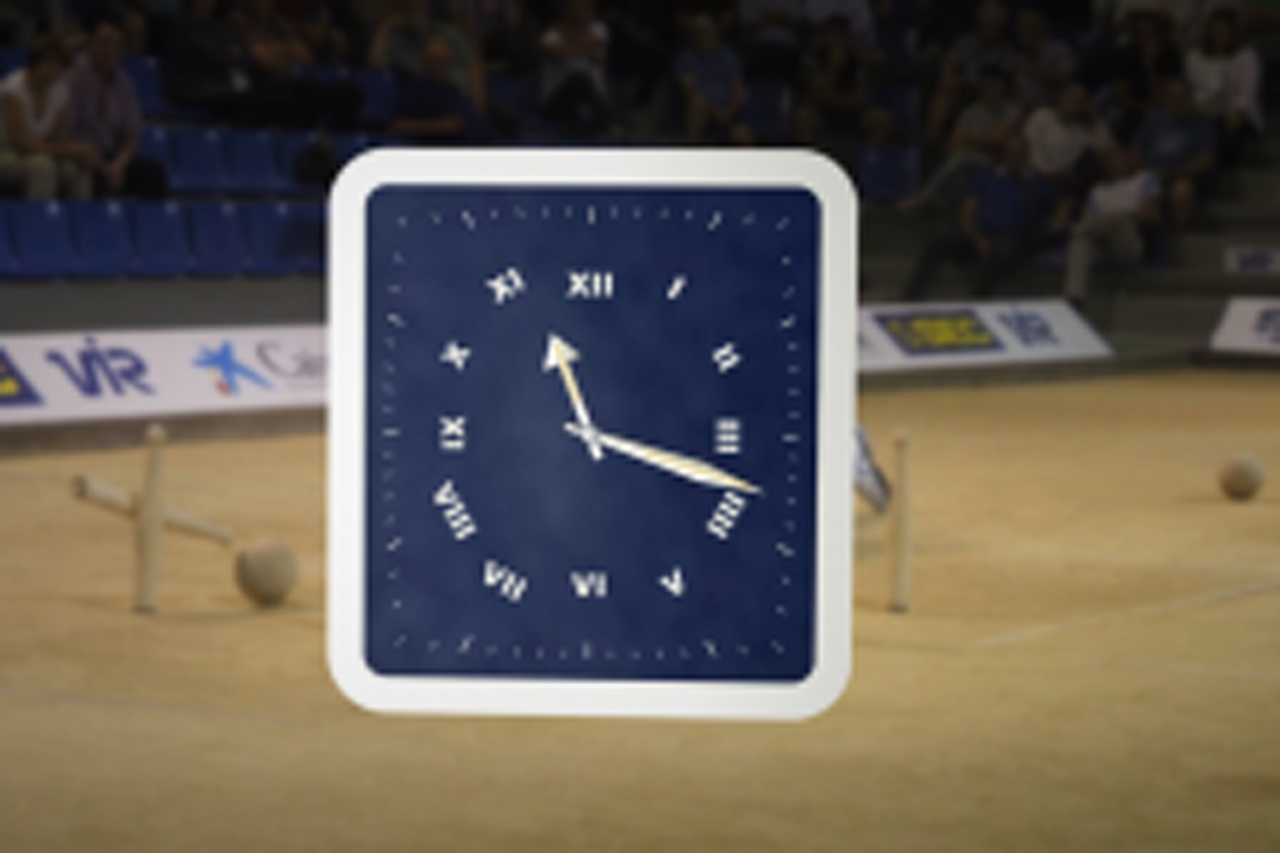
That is 11.18
